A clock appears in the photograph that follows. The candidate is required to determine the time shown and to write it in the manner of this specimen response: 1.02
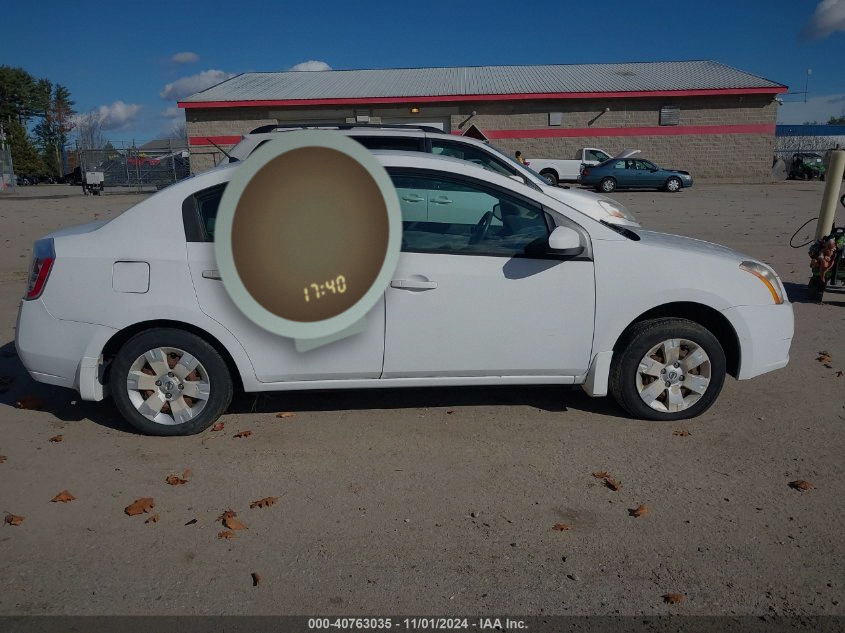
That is 17.40
